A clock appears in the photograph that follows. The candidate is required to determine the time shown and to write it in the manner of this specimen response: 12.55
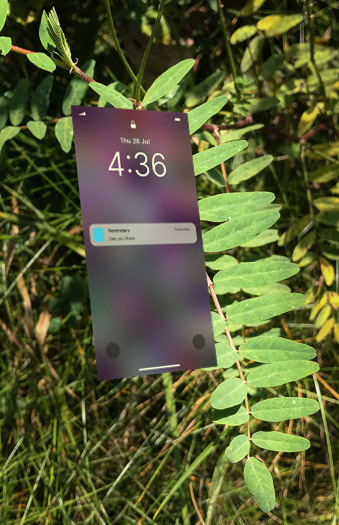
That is 4.36
